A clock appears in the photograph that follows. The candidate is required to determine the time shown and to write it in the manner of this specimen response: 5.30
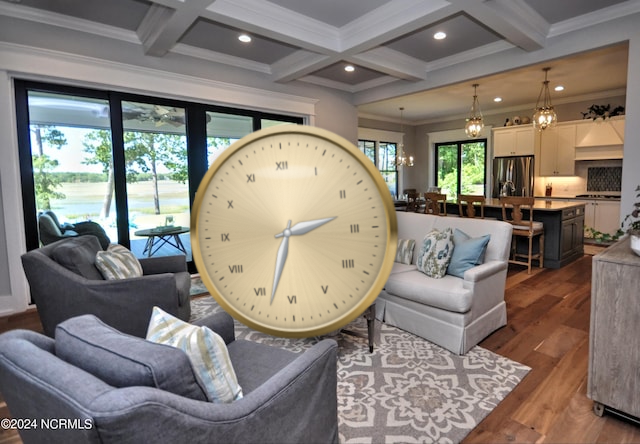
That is 2.33
